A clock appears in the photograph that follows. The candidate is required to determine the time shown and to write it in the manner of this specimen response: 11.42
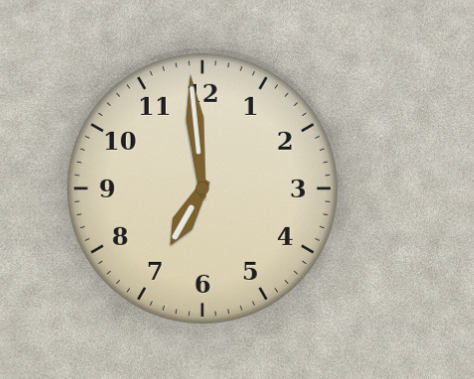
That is 6.59
